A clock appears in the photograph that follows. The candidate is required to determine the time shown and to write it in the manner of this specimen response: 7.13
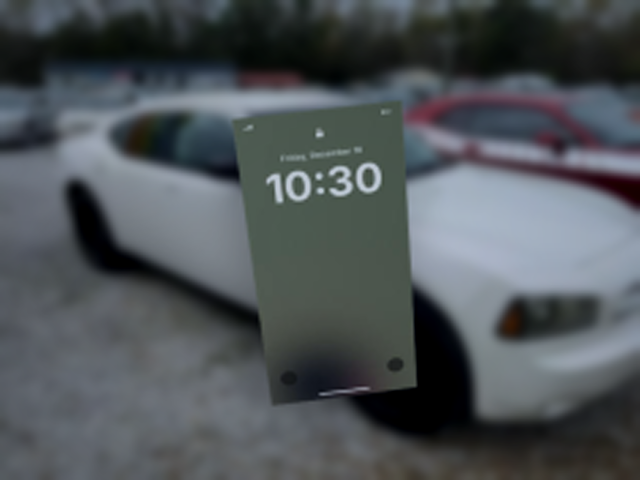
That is 10.30
